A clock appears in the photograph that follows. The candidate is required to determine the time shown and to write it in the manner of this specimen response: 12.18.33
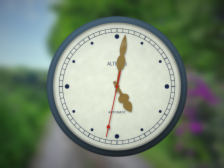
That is 5.01.32
